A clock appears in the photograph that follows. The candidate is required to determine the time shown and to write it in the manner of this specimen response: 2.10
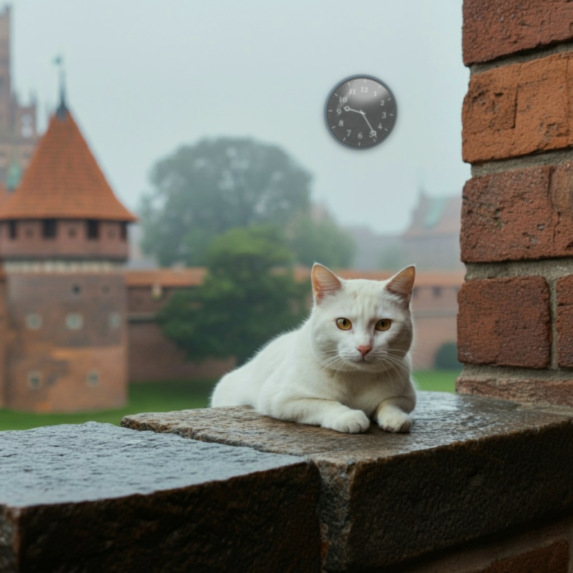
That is 9.24
